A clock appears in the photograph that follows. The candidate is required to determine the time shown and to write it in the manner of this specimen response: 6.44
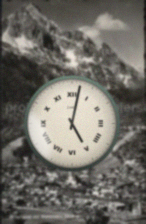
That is 5.02
